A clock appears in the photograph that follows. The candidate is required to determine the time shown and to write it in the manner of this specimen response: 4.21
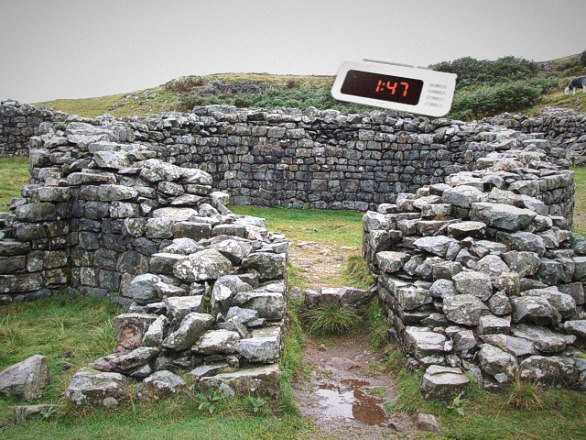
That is 1.47
